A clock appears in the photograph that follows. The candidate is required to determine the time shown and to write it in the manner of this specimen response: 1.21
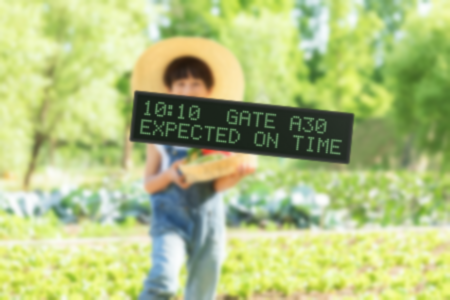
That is 10.10
